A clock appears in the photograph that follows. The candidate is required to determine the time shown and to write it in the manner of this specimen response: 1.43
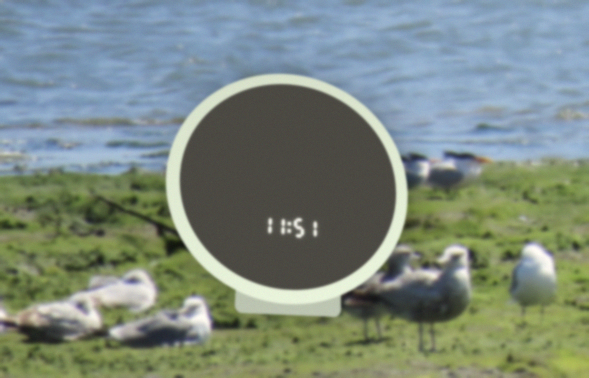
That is 11.51
